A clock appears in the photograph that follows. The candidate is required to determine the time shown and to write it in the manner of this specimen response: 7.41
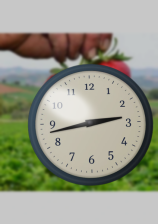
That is 2.43
